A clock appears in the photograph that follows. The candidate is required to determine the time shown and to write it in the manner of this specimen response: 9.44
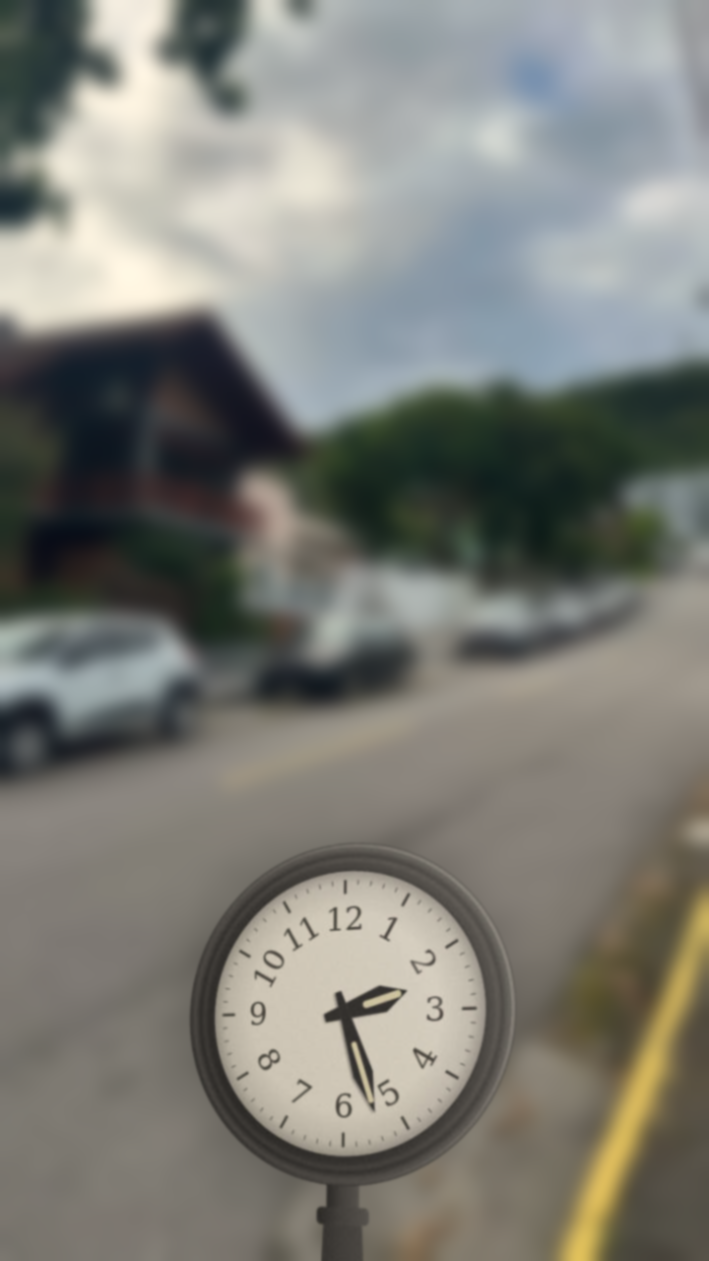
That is 2.27
